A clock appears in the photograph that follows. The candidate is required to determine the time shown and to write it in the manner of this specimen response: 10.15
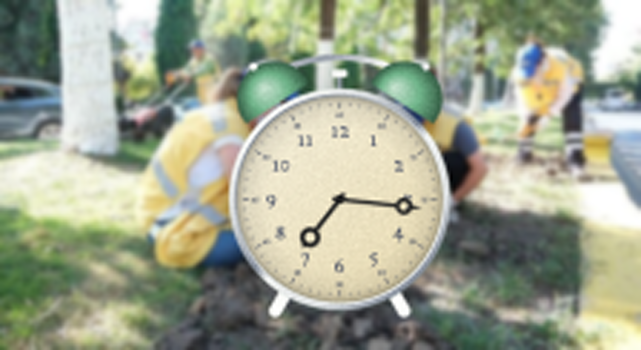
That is 7.16
